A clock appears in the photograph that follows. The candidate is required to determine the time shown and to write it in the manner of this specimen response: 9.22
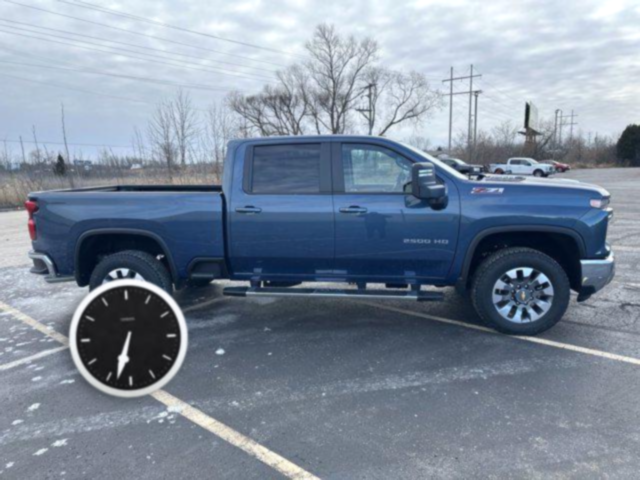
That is 6.33
